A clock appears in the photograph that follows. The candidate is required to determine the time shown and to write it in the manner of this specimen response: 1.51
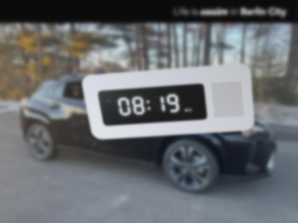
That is 8.19
